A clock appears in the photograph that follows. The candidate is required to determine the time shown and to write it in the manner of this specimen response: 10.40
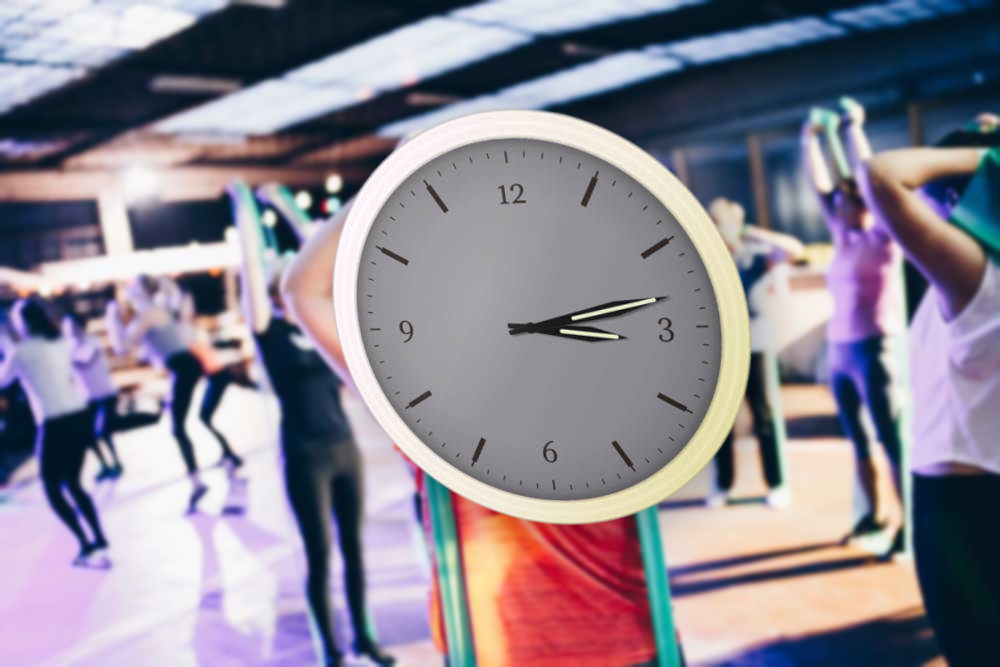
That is 3.13
